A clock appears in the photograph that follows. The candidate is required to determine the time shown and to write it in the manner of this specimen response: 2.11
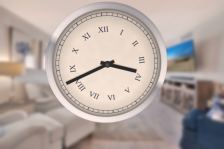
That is 3.42
